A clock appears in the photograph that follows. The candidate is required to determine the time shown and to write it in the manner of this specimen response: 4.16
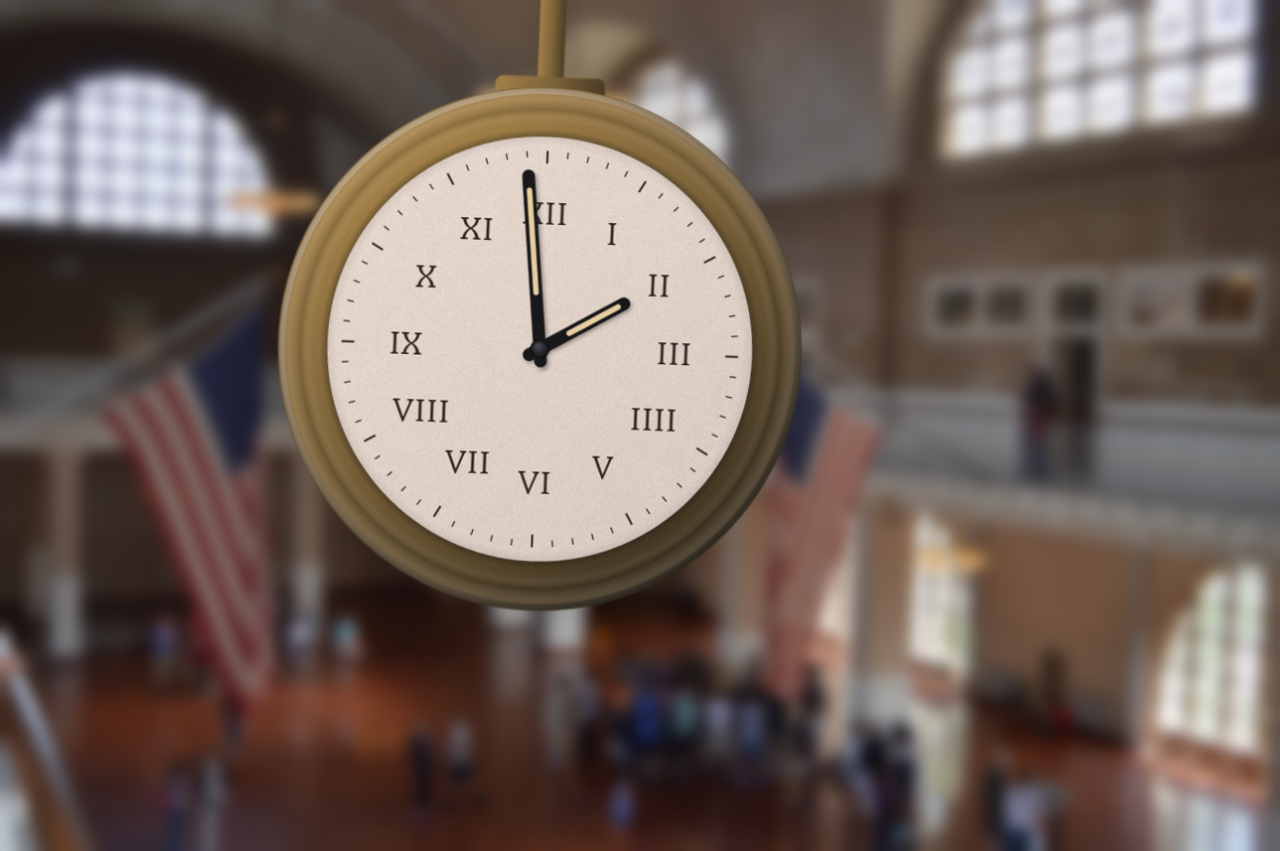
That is 1.59
